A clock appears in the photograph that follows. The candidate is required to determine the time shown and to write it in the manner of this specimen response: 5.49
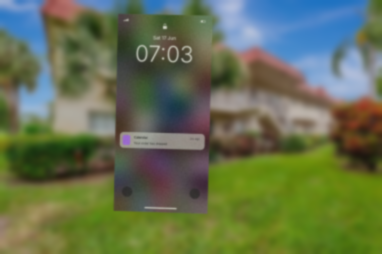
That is 7.03
